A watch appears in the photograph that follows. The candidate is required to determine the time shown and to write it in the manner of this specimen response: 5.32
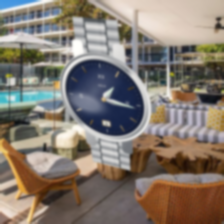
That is 1.16
